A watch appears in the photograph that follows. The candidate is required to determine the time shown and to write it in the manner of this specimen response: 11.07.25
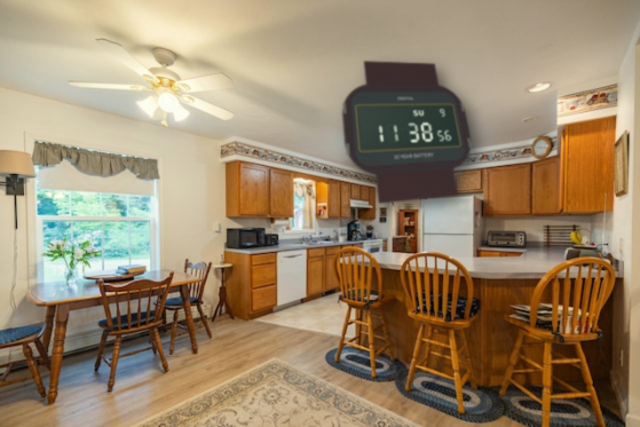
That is 11.38.56
